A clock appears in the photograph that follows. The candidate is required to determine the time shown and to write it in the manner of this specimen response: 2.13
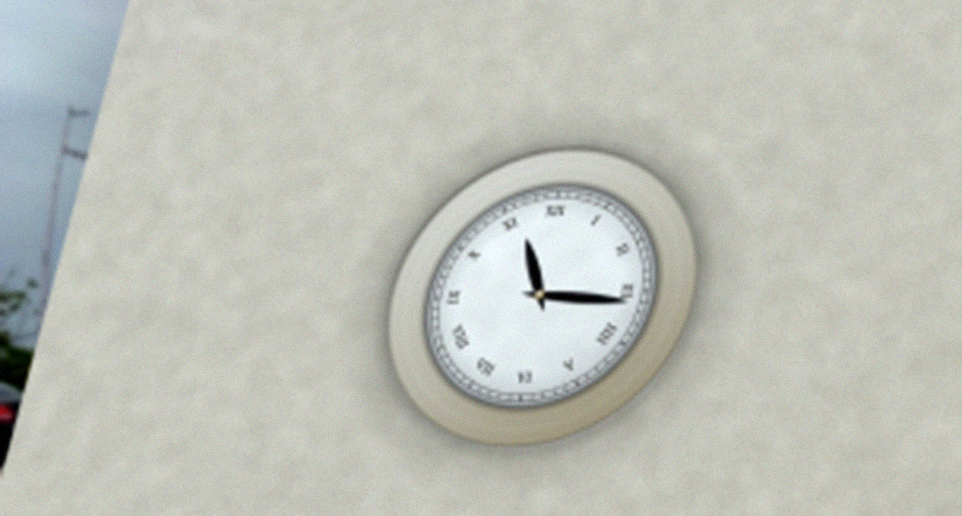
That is 11.16
